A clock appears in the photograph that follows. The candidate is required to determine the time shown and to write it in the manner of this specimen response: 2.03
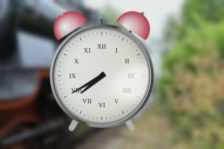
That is 7.40
